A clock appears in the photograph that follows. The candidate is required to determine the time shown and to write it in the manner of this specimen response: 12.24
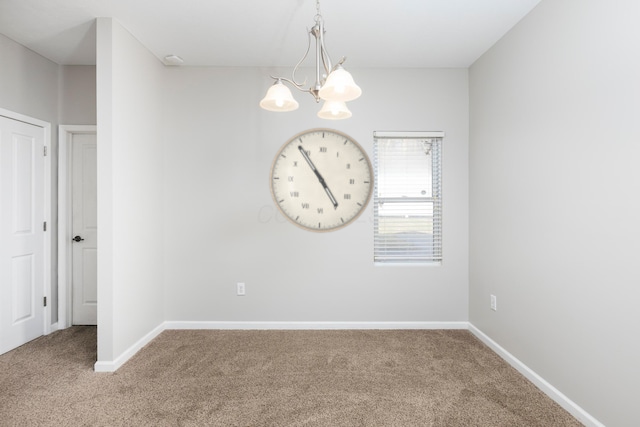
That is 4.54
